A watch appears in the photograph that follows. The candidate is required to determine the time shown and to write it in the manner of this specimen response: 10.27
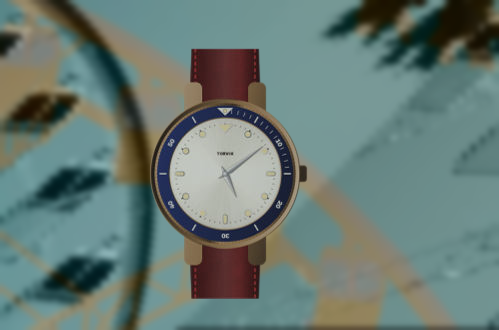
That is 5.09
